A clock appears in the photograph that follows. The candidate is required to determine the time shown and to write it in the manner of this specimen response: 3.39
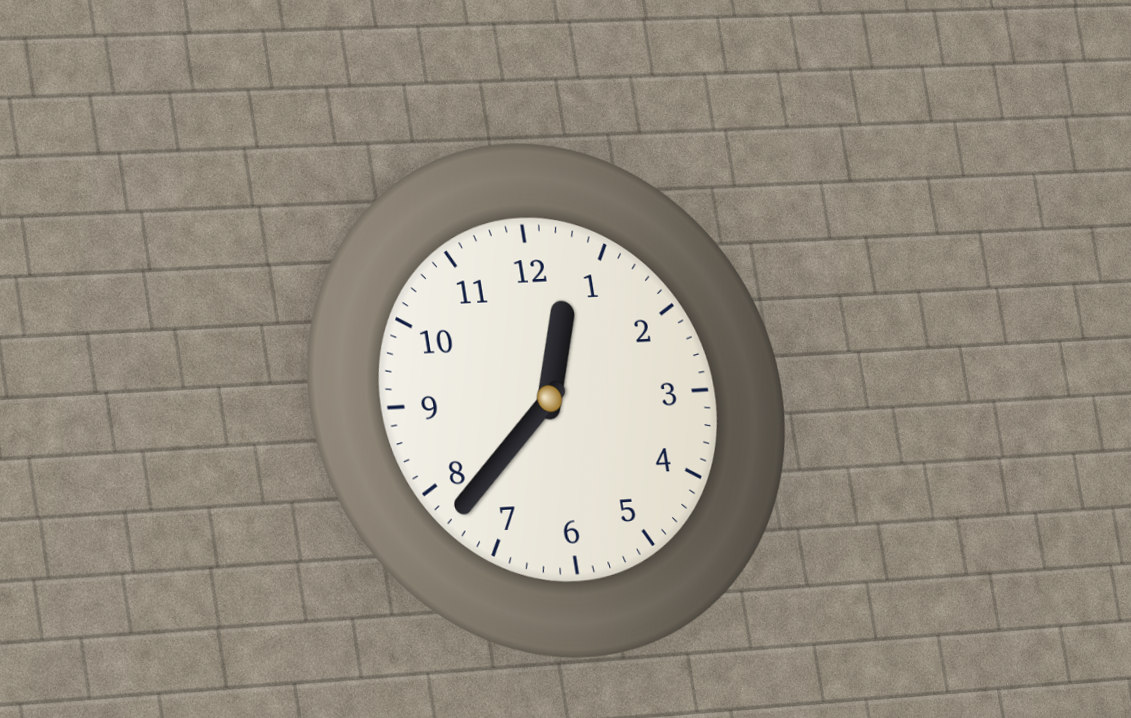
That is 12.38
